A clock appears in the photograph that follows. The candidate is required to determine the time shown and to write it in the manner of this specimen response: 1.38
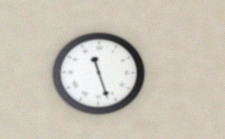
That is 11.27
